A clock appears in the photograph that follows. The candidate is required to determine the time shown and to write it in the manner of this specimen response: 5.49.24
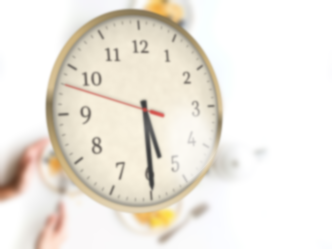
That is 5.29.48
